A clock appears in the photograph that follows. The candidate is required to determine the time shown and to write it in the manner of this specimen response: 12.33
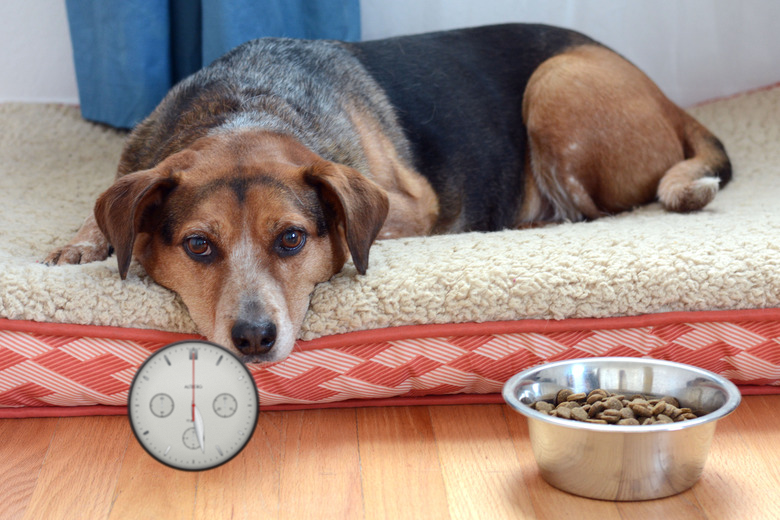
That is 5.28
